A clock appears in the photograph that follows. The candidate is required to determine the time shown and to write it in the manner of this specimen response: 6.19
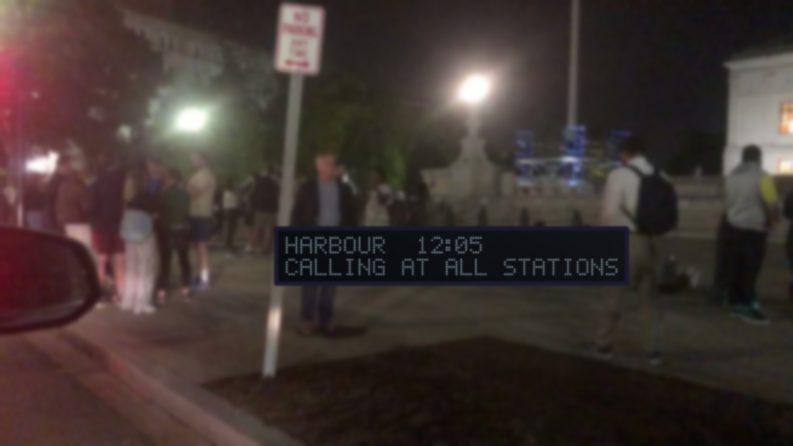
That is 12.05
